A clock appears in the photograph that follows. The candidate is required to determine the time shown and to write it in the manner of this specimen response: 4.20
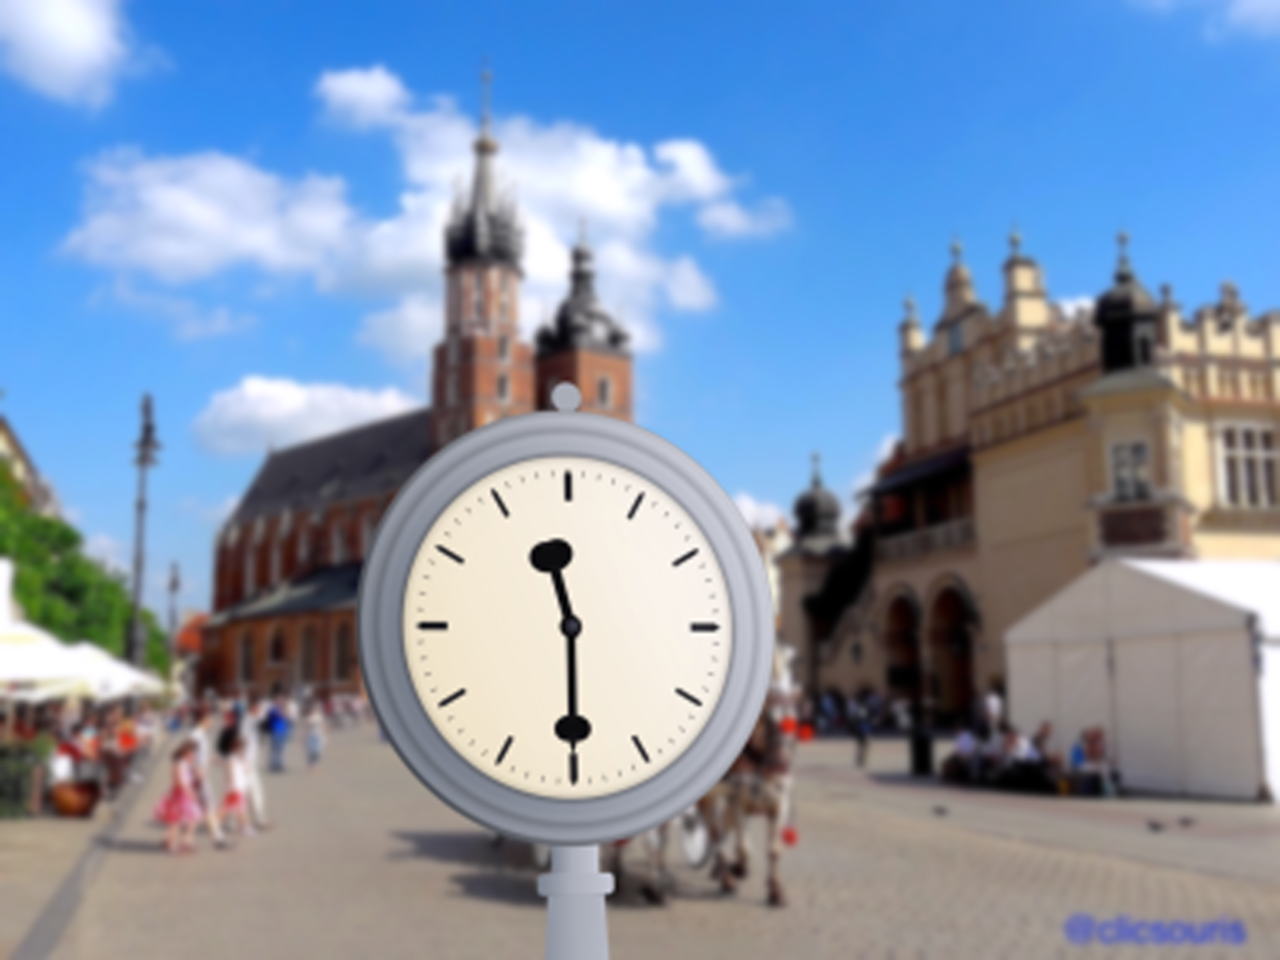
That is 11.30
